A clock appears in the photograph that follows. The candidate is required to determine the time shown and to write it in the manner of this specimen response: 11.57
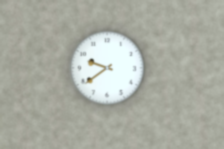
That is 9.39
